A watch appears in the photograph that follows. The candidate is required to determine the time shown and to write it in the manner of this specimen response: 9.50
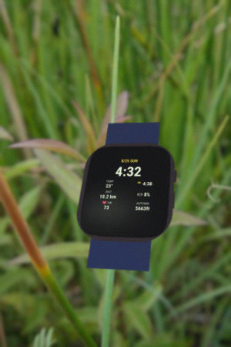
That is 4.32
